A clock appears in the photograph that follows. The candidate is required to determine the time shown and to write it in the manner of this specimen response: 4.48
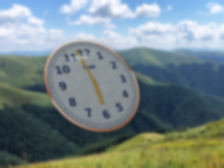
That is 5.58
